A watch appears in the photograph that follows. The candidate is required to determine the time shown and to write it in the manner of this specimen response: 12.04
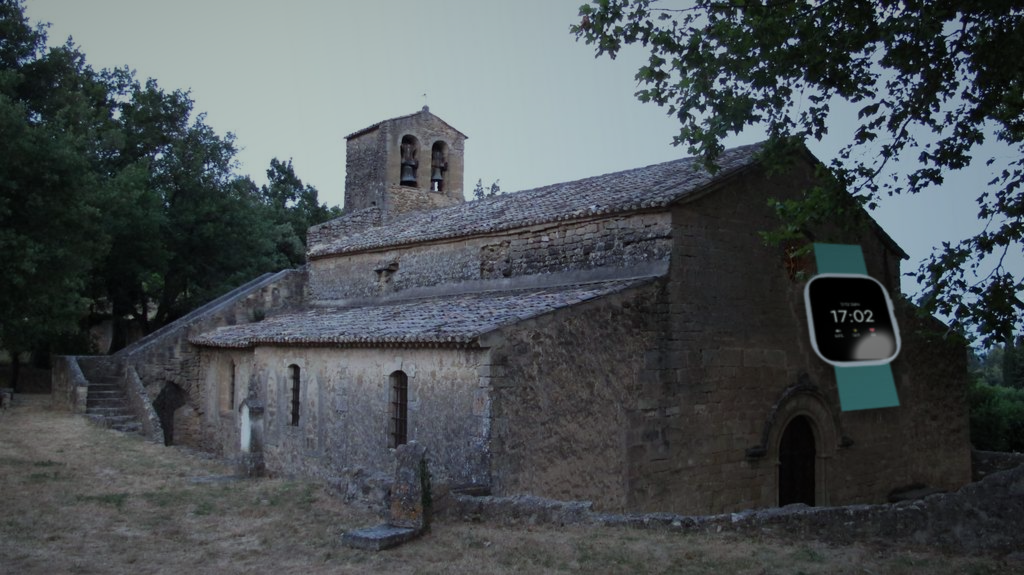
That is 17.02
